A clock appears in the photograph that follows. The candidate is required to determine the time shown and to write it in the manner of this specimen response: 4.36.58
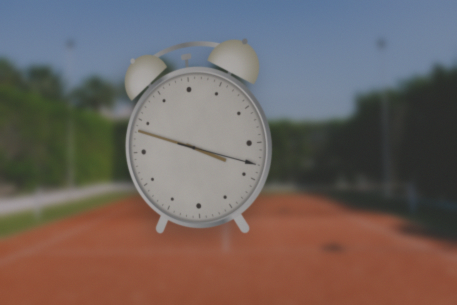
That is 3.48.18
